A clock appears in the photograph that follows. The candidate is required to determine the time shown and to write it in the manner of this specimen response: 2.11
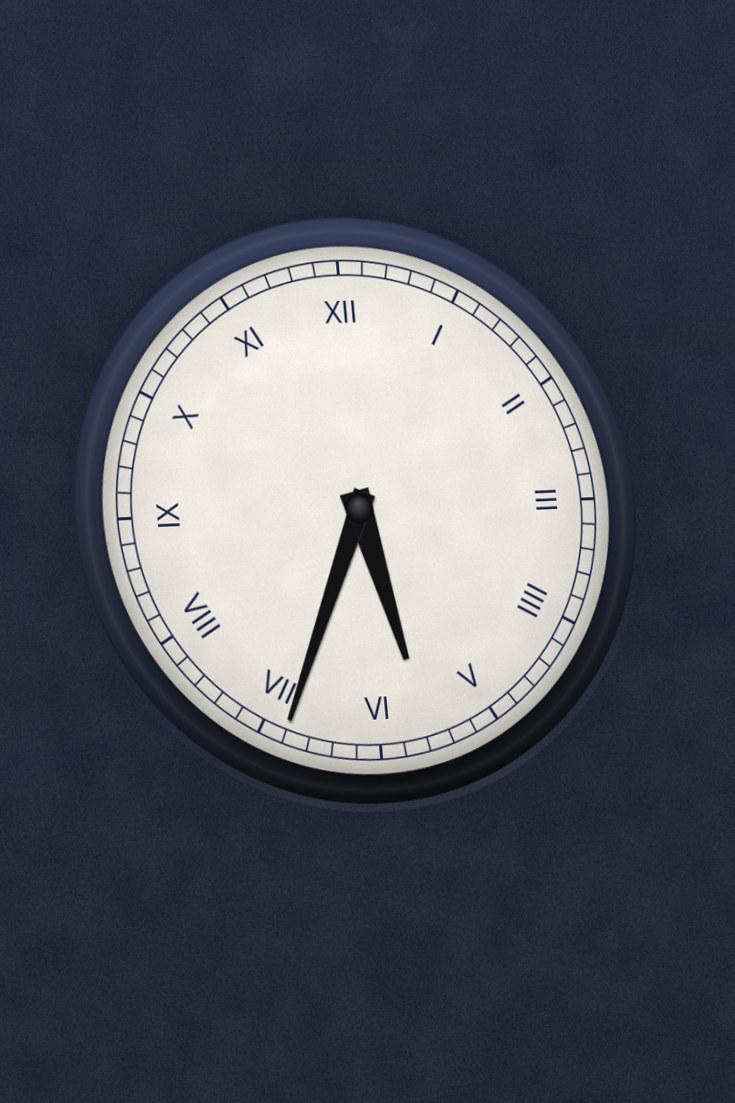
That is 5.34
